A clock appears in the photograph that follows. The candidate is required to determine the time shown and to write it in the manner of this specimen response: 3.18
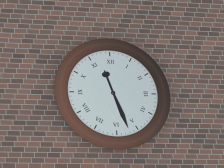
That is 11.27
